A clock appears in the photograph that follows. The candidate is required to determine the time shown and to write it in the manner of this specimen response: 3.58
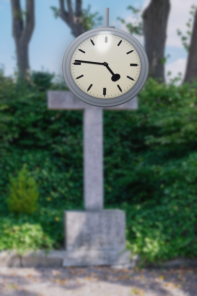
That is 4.46
